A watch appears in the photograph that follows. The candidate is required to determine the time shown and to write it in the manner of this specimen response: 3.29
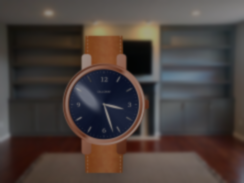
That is 3.27
